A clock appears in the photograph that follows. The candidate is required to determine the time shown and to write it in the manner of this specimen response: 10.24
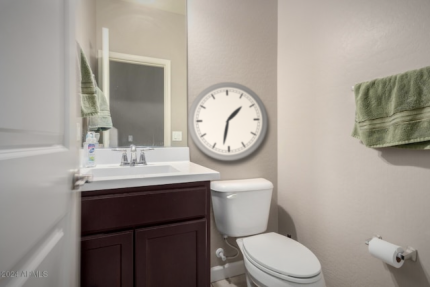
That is 1.32
